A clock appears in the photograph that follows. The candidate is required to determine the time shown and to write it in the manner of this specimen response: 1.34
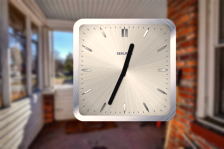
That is 12.34
